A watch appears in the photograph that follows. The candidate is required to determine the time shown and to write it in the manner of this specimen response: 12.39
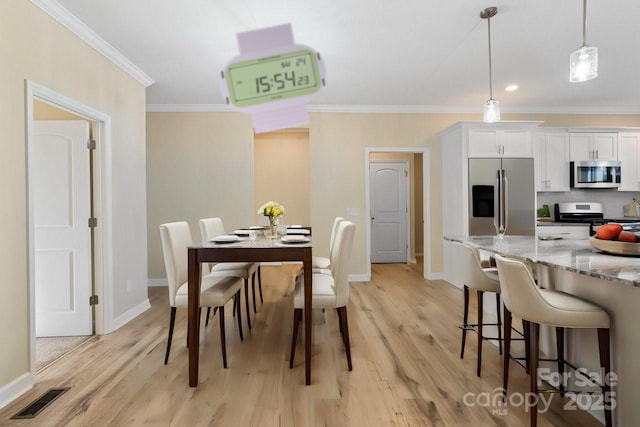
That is 15.54
